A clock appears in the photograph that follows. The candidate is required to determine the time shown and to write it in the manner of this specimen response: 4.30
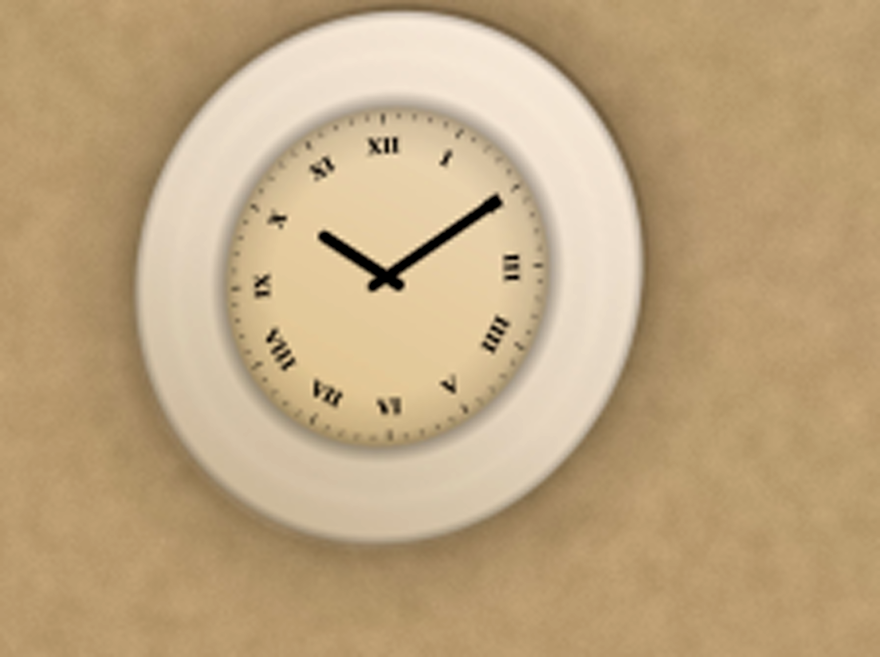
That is 10.10
